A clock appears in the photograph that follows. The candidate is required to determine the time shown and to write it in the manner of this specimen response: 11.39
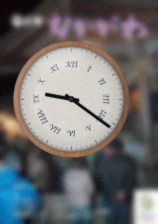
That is 9.21
